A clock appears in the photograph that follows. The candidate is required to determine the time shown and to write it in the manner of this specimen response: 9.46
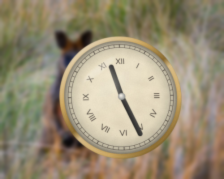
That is 11.26
